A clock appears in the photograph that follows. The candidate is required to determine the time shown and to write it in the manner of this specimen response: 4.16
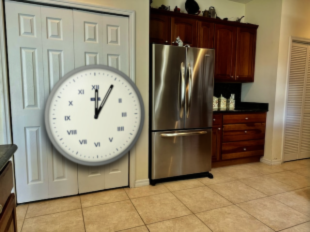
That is 12.05
